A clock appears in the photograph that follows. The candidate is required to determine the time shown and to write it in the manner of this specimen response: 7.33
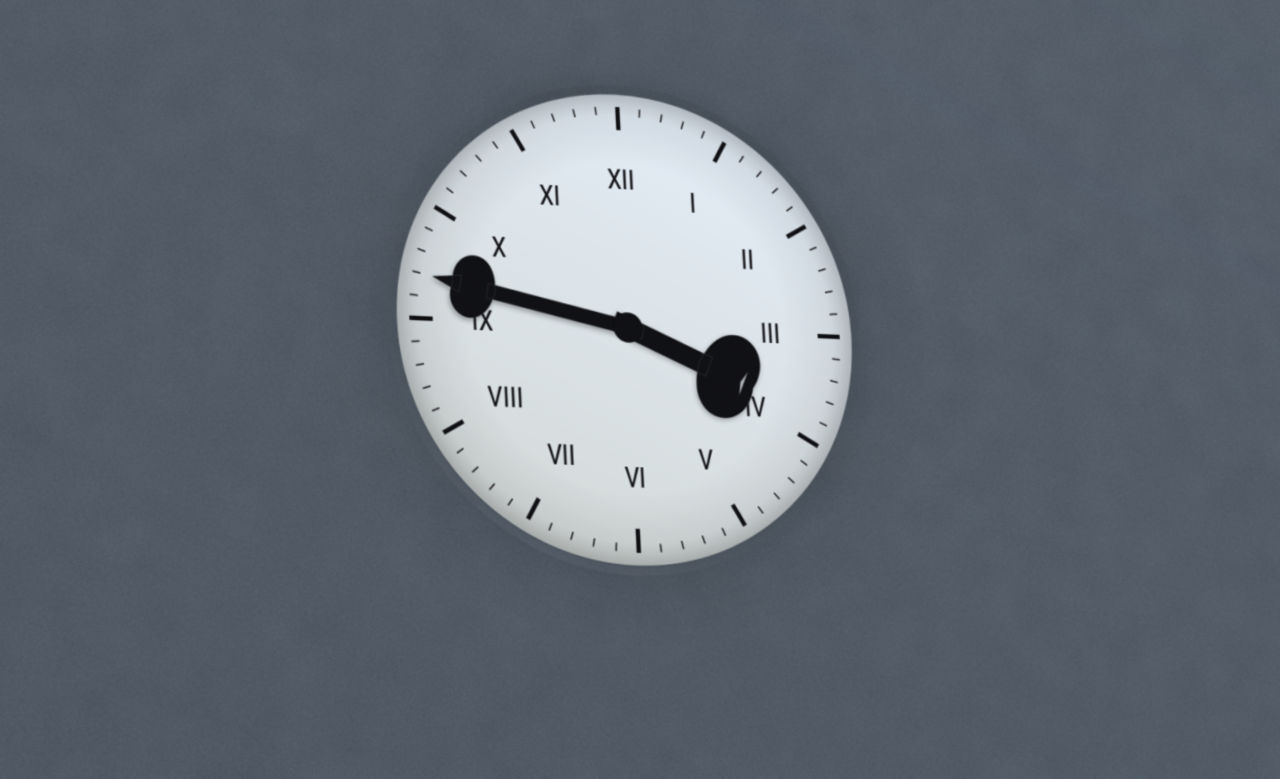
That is 3.47
